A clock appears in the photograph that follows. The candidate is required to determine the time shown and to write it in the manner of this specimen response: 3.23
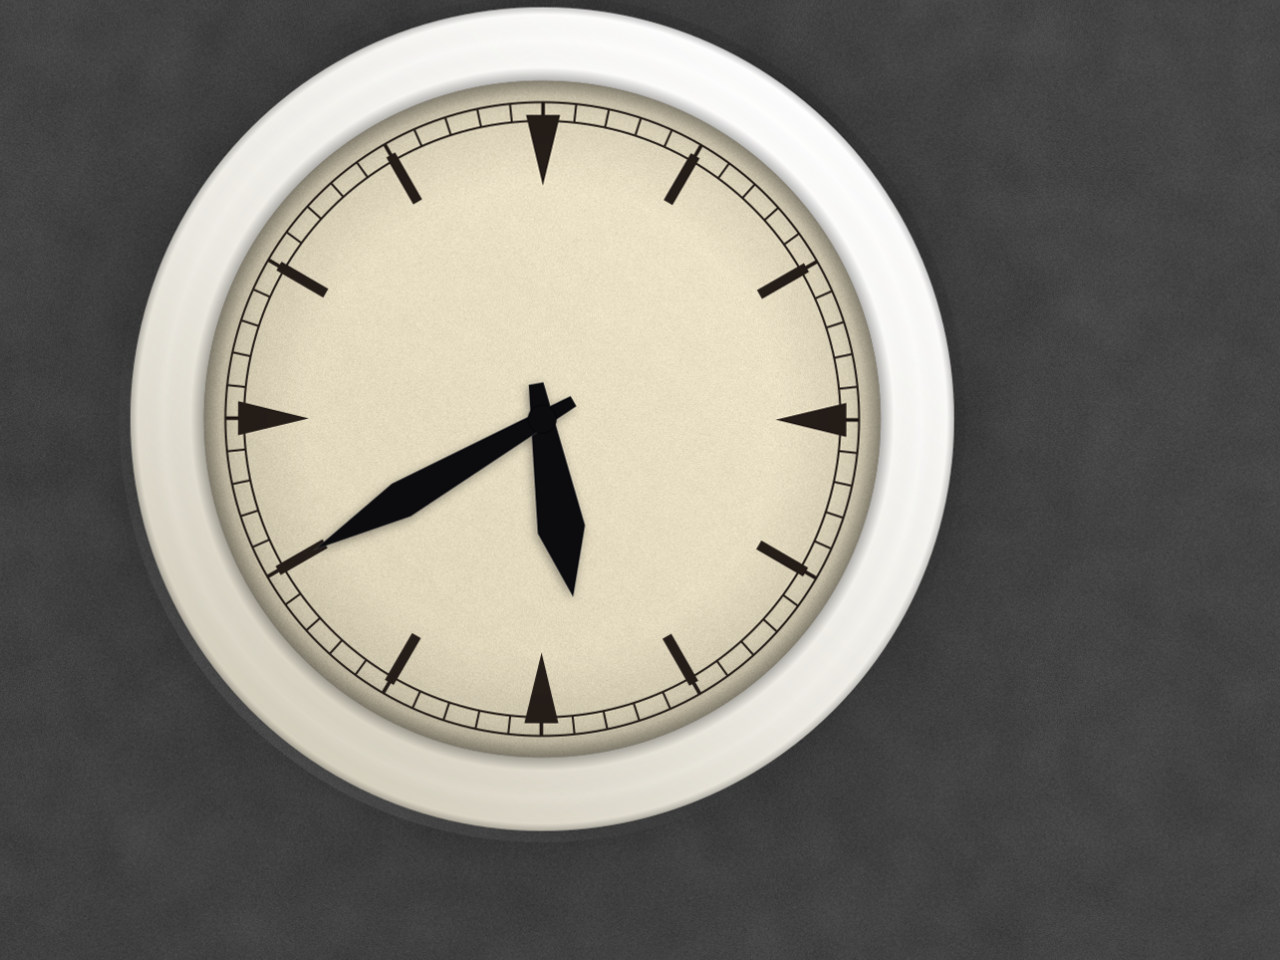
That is 5.40
